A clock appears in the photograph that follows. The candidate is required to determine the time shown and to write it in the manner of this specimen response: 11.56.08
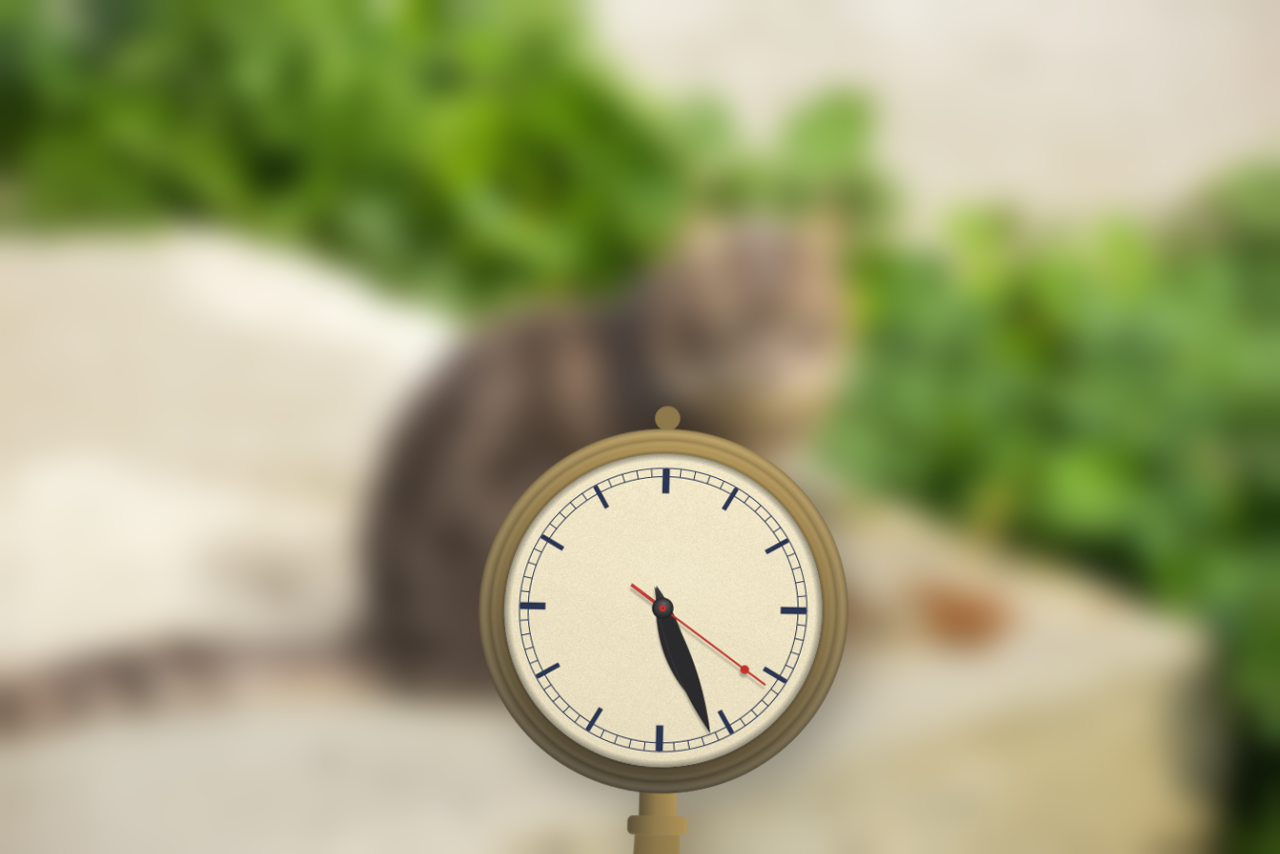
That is 5.26.21
